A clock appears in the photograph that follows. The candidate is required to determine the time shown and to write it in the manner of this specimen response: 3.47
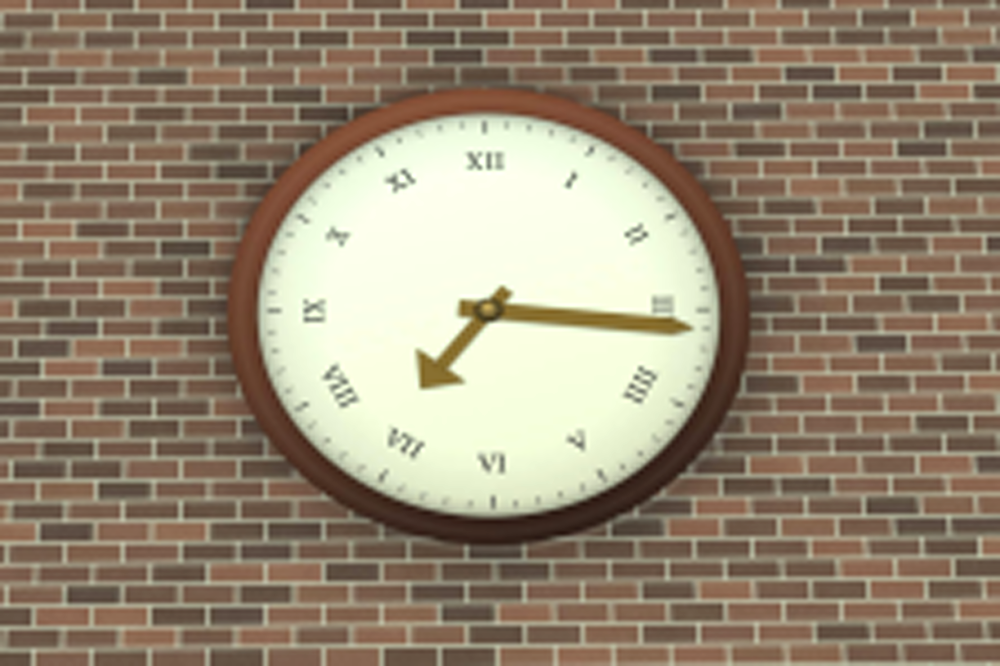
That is 7.16
